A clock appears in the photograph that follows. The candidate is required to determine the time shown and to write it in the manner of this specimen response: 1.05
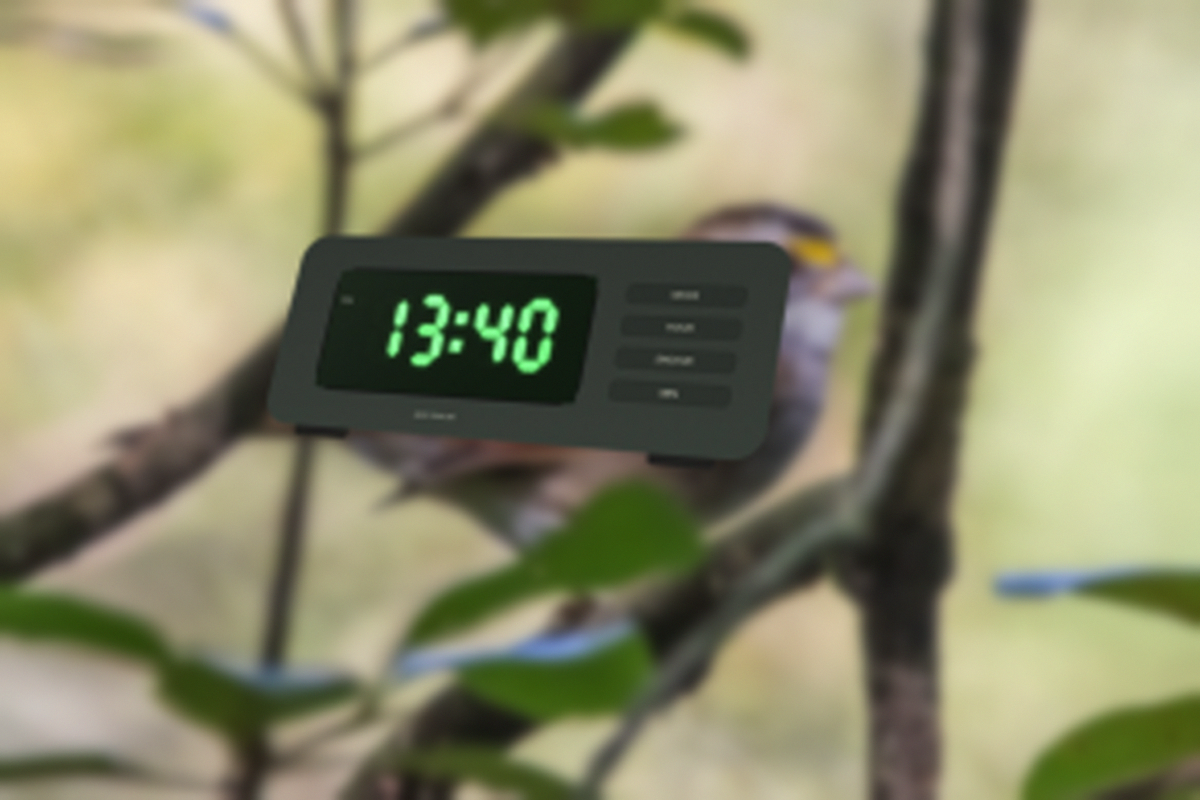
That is 13.40
